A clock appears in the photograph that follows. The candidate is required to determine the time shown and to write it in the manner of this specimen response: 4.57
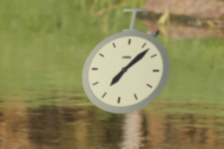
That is 7.07
